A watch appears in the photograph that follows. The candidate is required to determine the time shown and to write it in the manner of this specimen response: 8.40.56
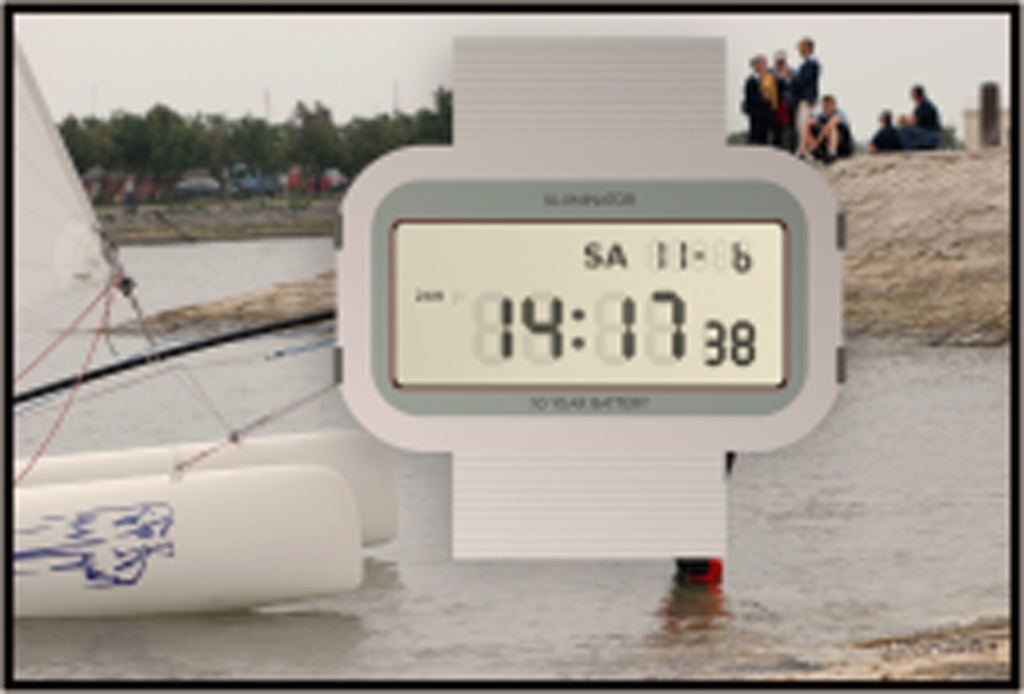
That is 14.17.38
